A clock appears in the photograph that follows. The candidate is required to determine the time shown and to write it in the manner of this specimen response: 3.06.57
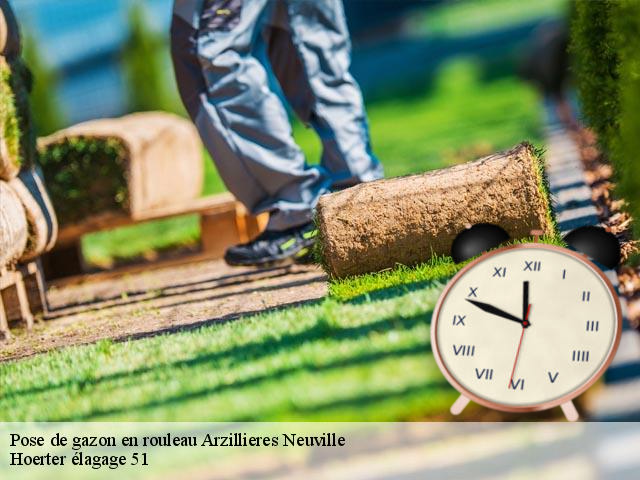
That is 11.48.31
